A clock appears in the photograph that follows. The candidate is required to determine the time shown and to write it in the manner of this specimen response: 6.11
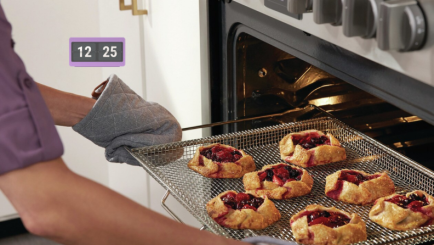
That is 12.25
